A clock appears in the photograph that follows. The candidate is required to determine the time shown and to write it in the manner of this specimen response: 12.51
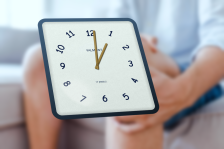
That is 1.01
